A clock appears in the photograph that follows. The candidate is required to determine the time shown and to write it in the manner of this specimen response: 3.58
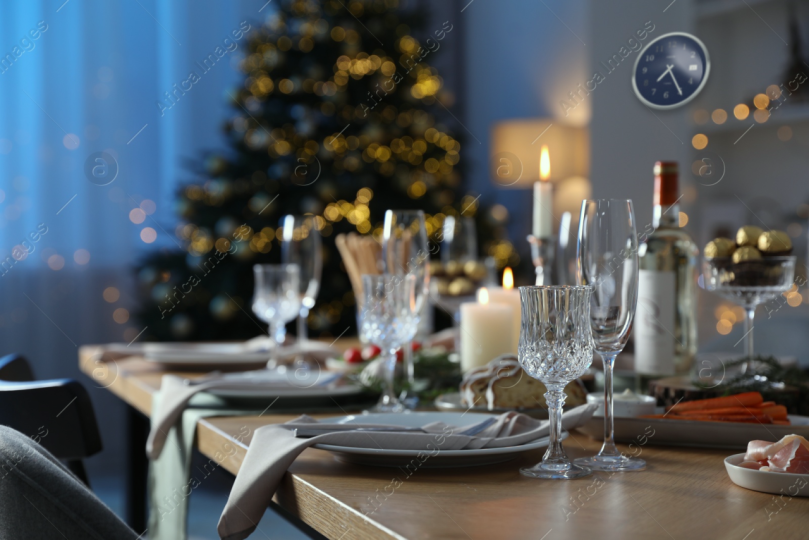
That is 7.25
